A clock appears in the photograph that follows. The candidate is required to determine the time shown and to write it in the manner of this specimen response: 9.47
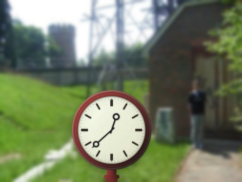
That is 12.38
